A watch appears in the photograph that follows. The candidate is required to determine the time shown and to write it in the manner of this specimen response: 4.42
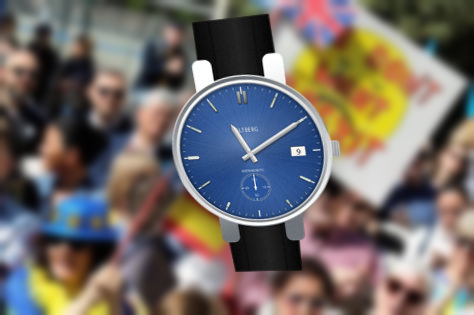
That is 11.10
